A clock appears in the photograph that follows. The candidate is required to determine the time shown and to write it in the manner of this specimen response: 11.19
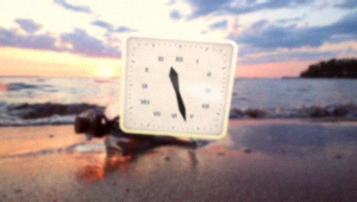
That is 11.27
